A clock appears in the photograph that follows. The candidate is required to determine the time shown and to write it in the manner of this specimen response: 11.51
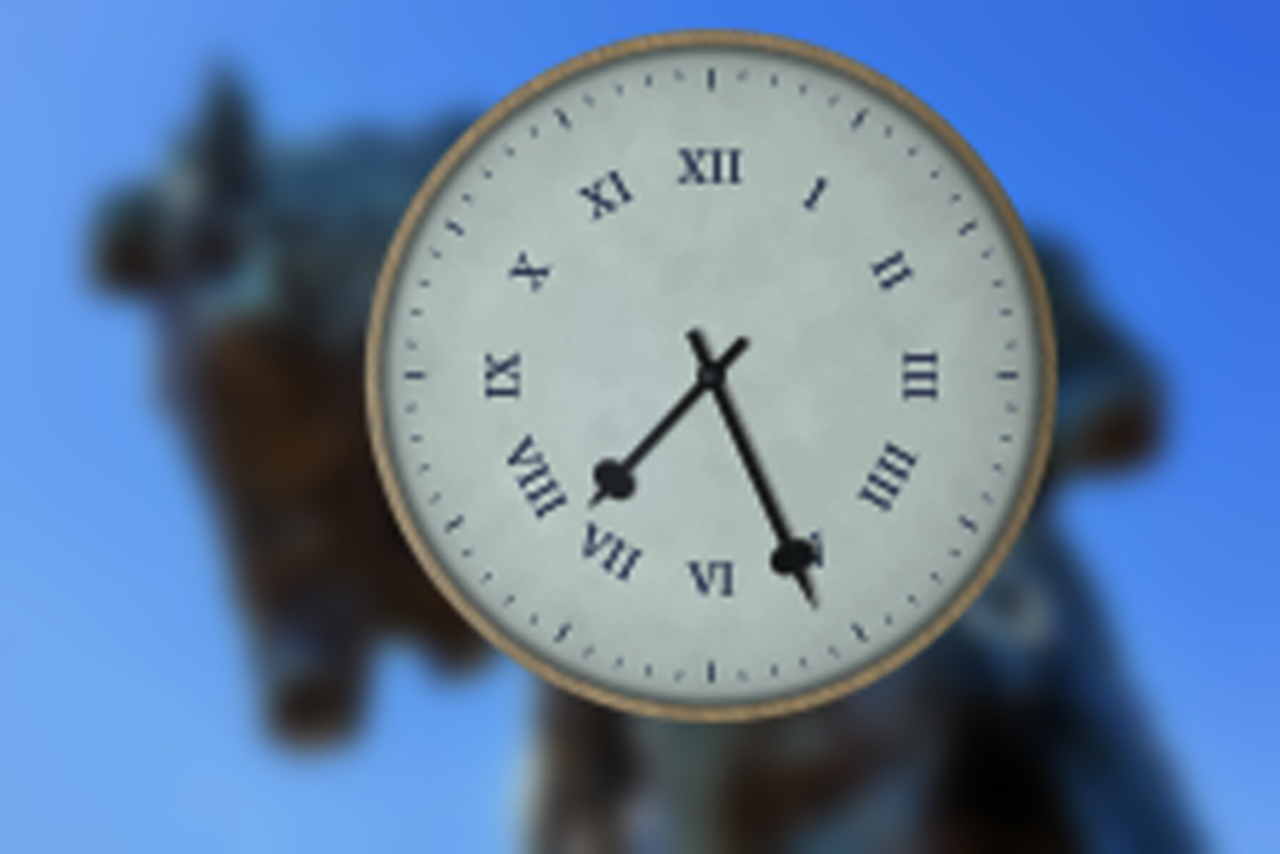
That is 7.26
